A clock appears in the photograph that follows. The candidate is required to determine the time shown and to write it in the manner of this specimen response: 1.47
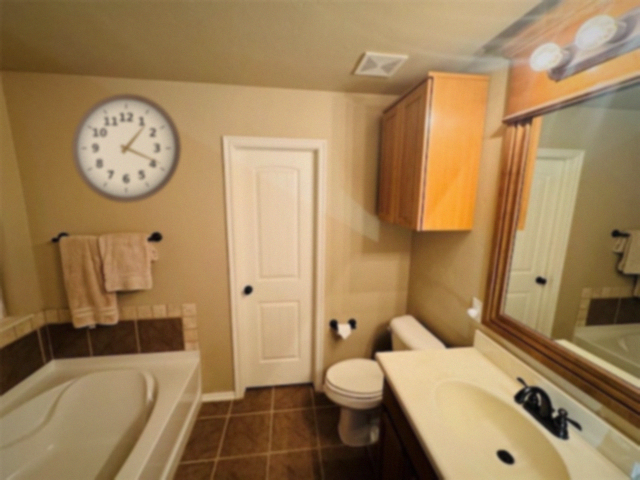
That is 1.19
